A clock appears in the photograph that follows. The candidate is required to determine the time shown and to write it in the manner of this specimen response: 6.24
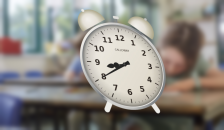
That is 8.40
